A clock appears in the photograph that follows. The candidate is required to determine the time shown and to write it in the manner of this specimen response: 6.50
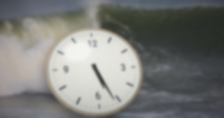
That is 5.26
